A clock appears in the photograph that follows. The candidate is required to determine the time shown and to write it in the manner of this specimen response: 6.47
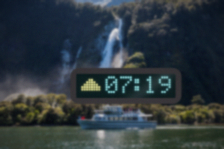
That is 7.19
